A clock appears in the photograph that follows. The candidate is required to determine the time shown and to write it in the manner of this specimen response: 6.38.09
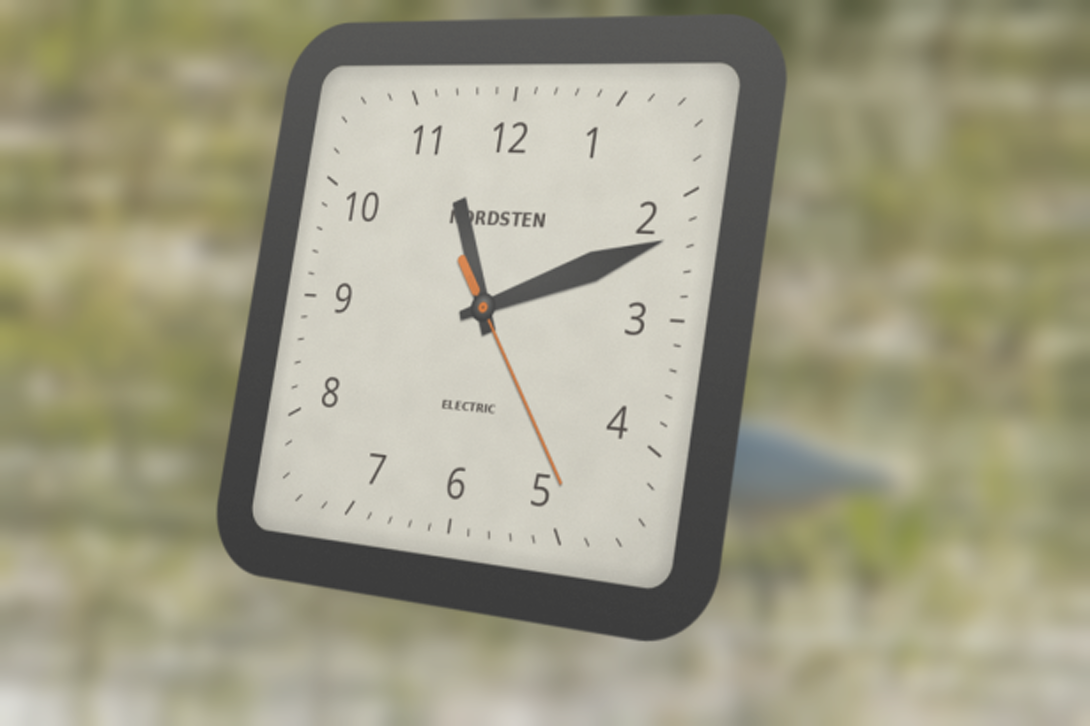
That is 11.11.24
